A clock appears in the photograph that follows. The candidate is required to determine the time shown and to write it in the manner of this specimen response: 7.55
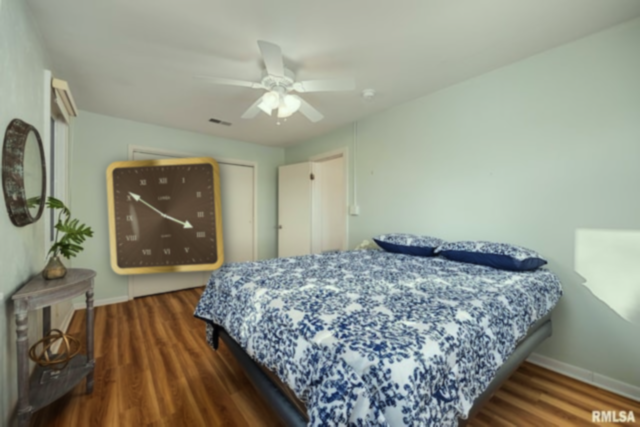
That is 3.51
